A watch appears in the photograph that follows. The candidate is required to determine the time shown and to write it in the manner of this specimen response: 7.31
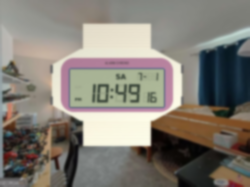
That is 10.49
